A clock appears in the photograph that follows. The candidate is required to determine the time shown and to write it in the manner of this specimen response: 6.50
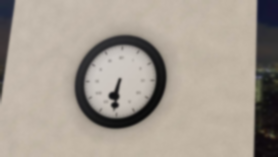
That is 6.31
